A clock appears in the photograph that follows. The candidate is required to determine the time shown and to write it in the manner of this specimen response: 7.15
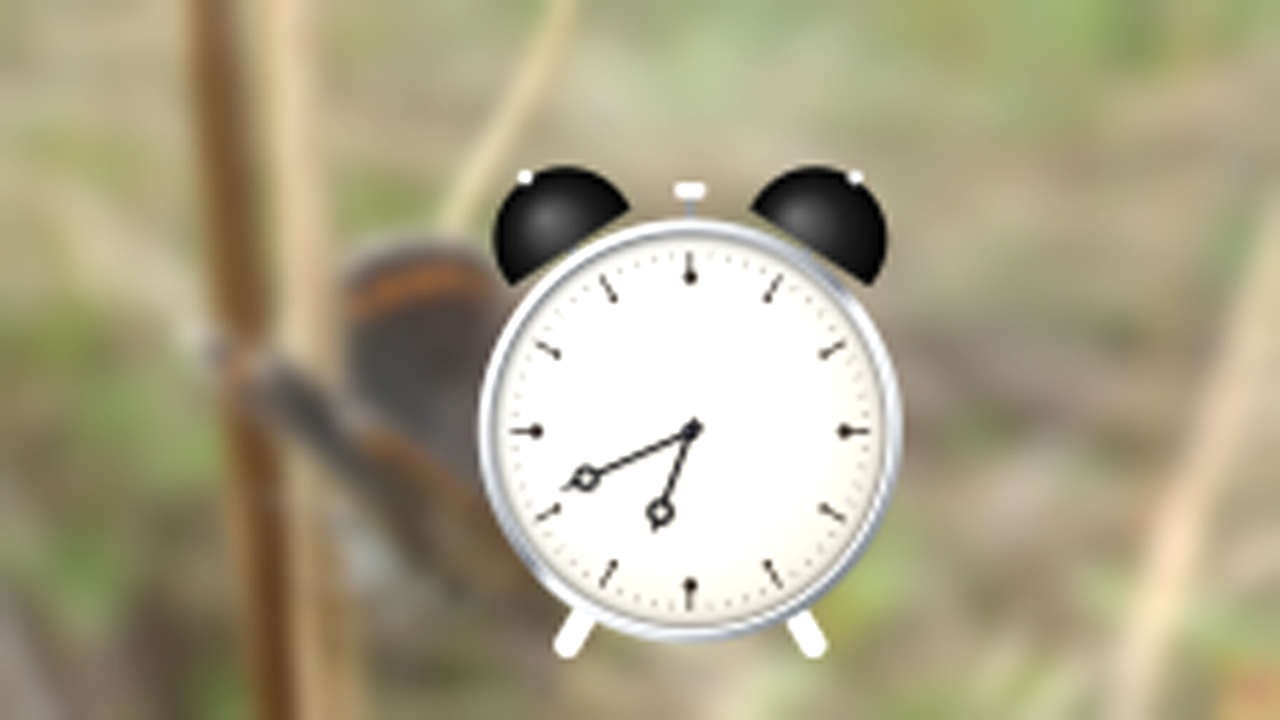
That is 6.41
